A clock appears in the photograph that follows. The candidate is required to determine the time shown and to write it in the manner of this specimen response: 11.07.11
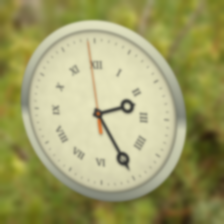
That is 2.24.59
